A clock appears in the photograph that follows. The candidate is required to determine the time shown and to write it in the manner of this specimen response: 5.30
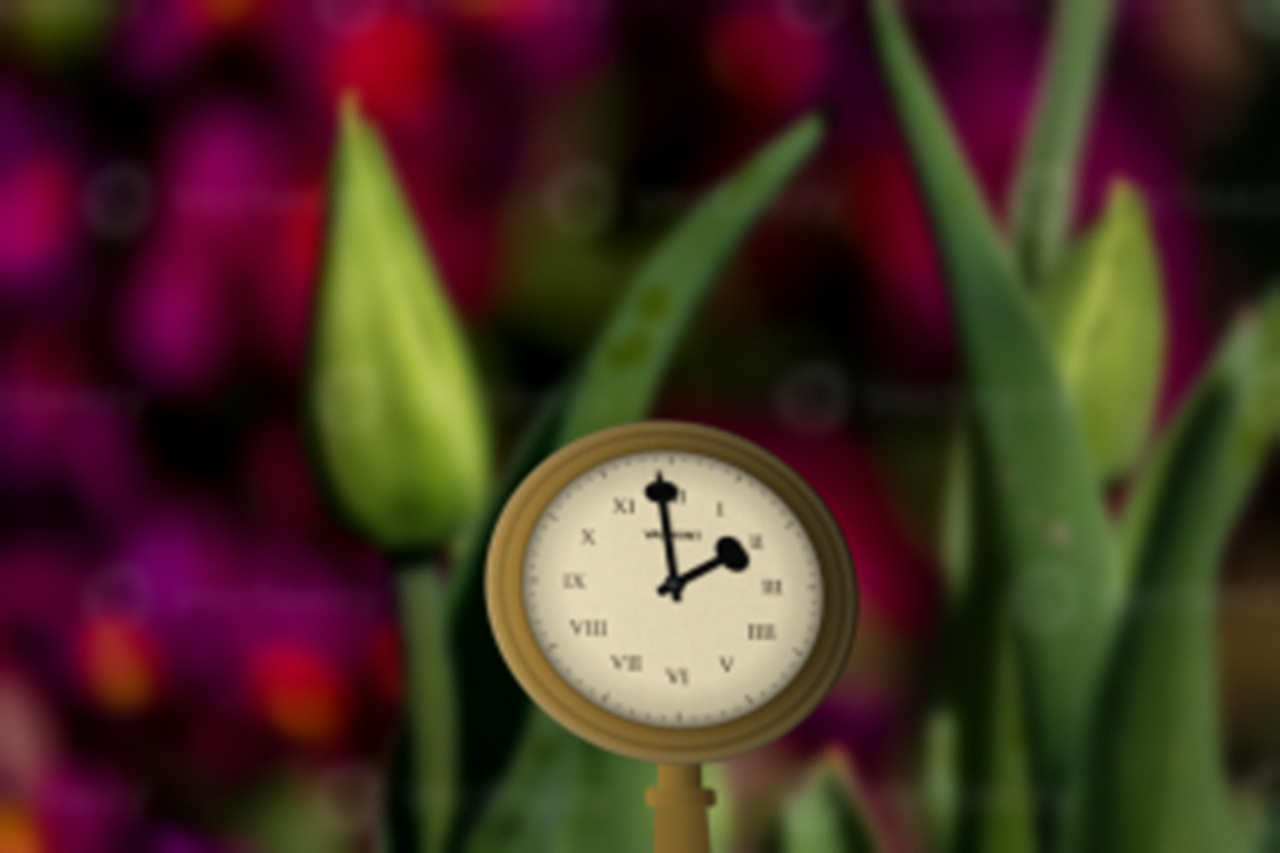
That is 1.59
